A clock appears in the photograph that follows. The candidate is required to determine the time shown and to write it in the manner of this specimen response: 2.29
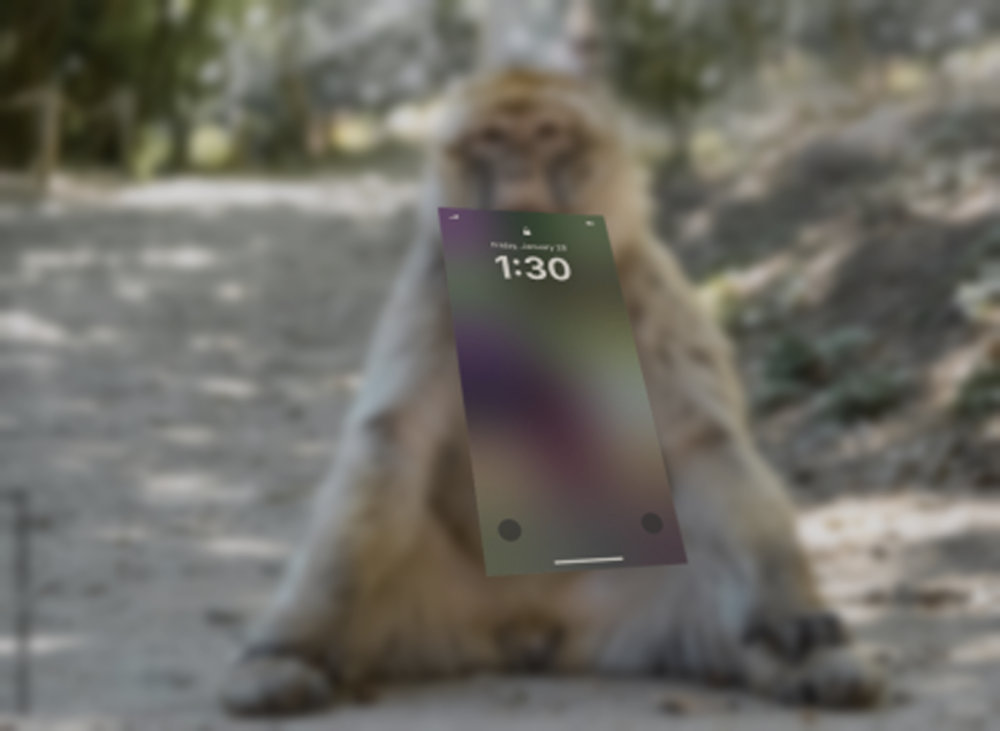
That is 1.30
